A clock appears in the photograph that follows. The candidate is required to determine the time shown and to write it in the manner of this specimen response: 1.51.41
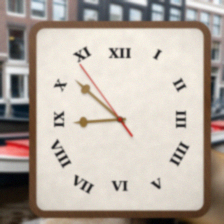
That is 8.51.54
